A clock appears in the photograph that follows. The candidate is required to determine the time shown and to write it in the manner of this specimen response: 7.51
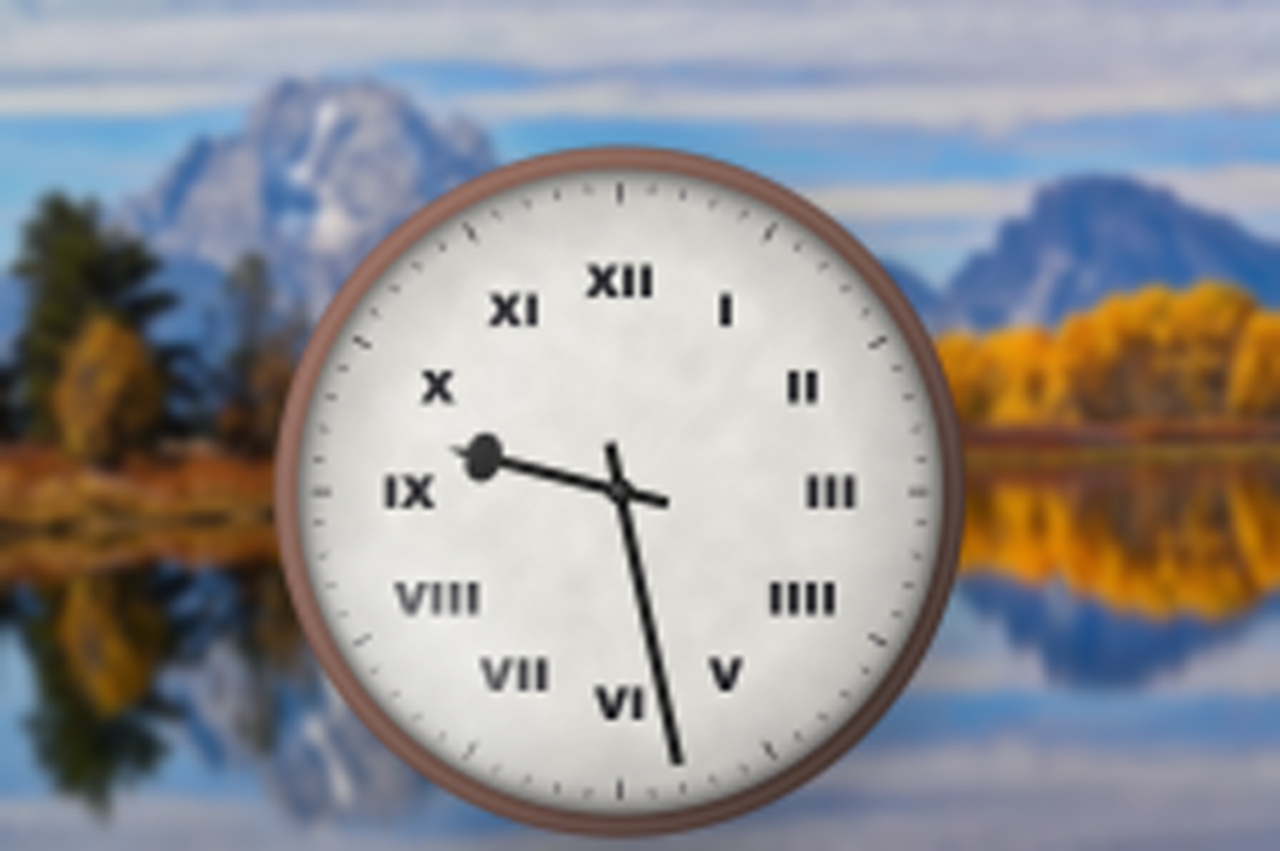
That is 9.28
